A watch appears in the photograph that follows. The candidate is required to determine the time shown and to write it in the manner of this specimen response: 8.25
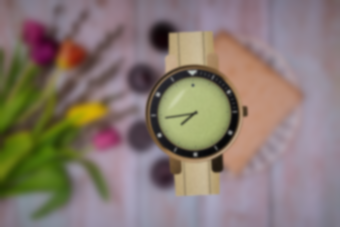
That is 7.44
